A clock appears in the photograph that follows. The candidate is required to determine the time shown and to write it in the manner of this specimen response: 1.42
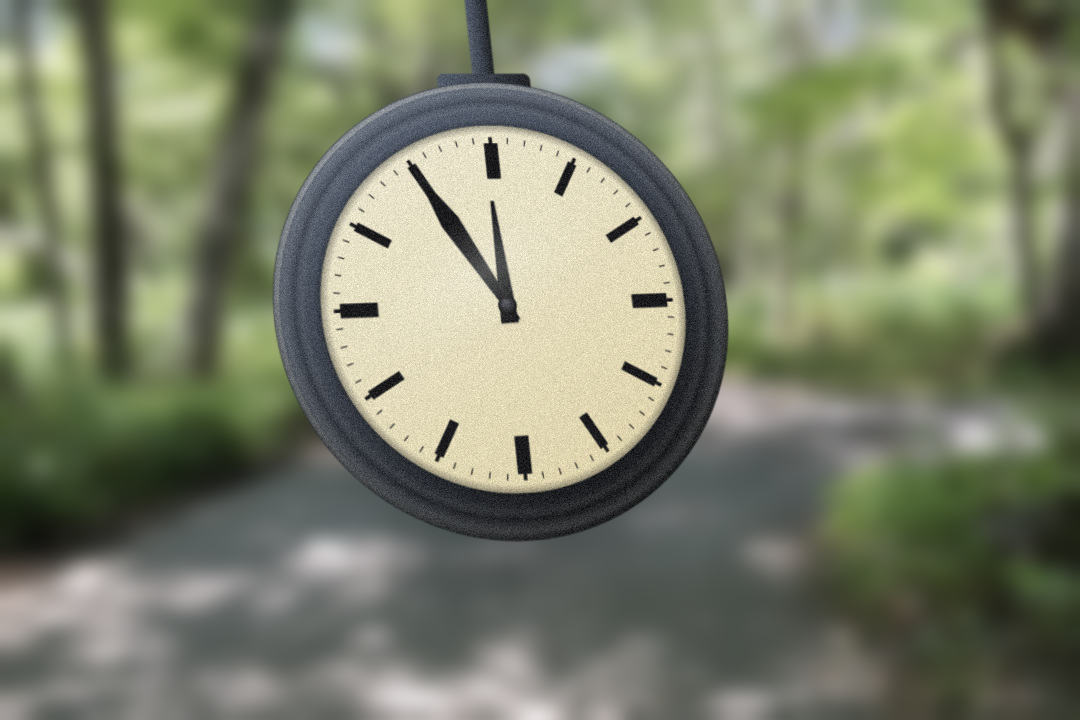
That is 11.55
